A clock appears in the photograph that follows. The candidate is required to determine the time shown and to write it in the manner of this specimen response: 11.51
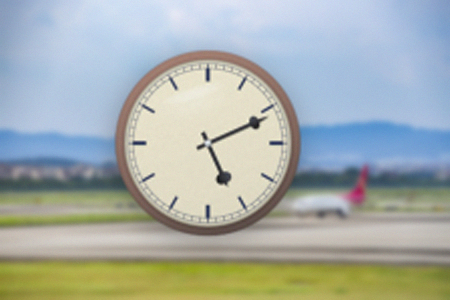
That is 5.11
